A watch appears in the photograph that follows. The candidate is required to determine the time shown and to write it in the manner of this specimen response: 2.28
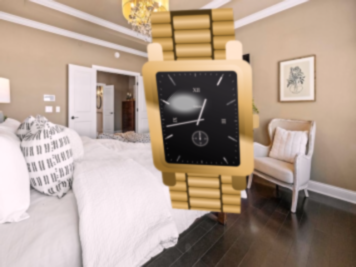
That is 12.43
